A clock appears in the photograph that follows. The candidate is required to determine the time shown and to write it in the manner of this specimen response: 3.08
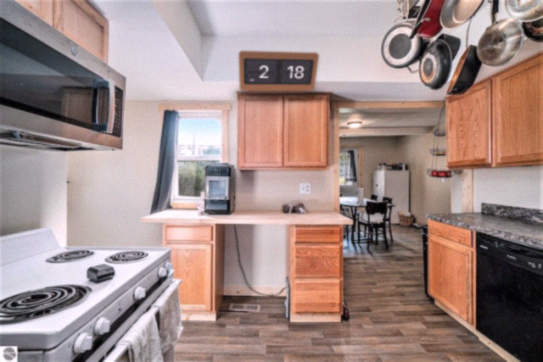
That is 2.18
